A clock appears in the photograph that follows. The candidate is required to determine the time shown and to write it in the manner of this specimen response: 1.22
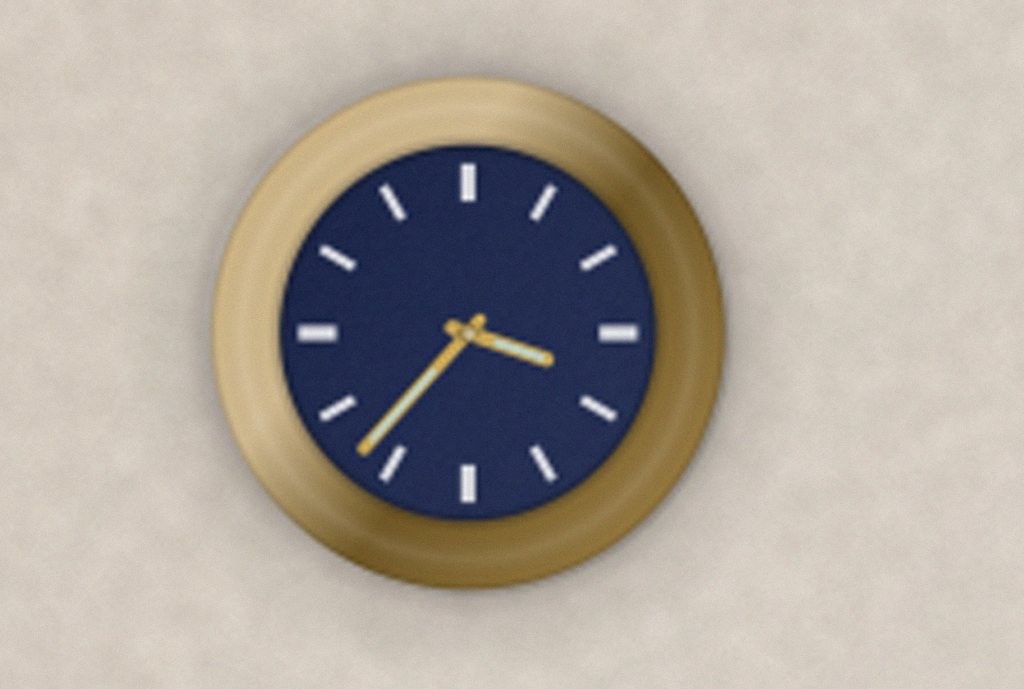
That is 3.37
